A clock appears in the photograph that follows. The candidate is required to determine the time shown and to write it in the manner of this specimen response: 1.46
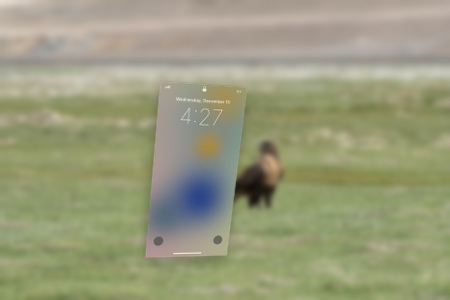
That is 4.27
